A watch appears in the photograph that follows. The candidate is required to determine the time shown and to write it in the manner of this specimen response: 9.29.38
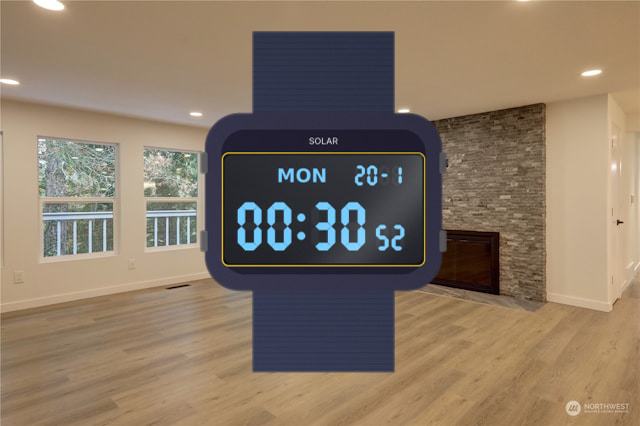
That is 0.30.52
